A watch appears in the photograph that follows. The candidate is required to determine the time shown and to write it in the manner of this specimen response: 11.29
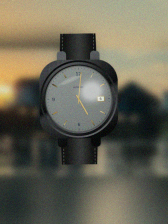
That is 5.01
